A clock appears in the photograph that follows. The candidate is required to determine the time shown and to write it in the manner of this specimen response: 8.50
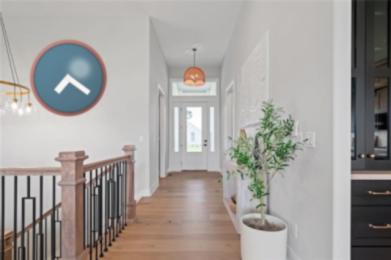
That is 7.21
